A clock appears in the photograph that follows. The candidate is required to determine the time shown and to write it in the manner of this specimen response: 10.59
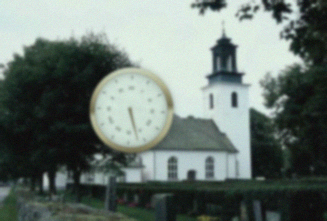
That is 5.27
